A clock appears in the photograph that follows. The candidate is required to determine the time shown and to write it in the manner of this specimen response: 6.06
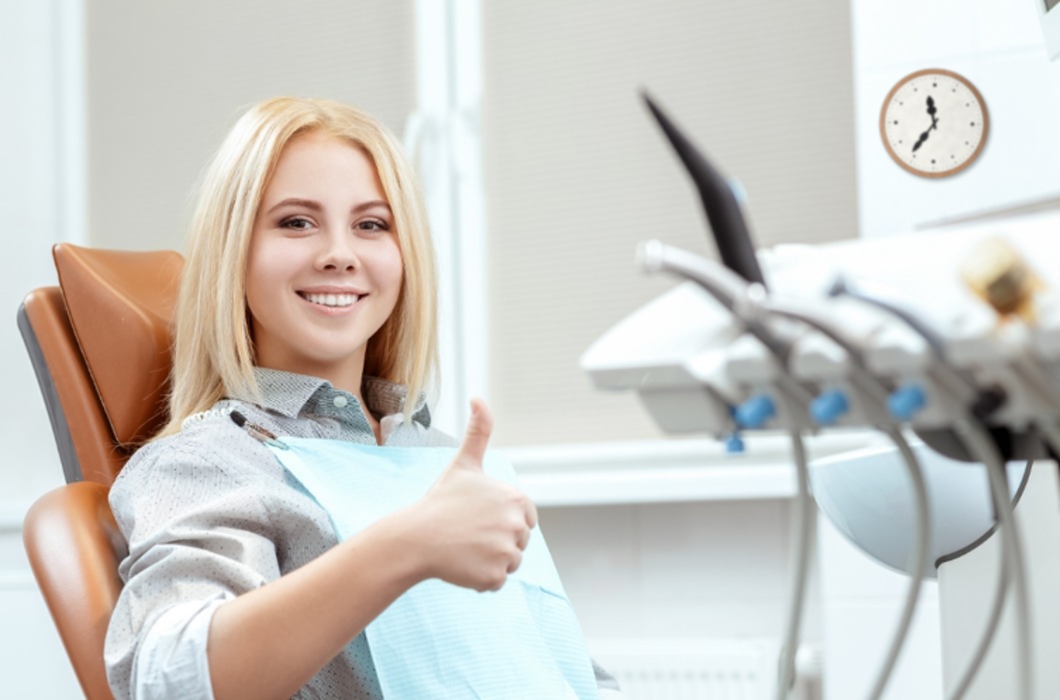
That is 11.36
